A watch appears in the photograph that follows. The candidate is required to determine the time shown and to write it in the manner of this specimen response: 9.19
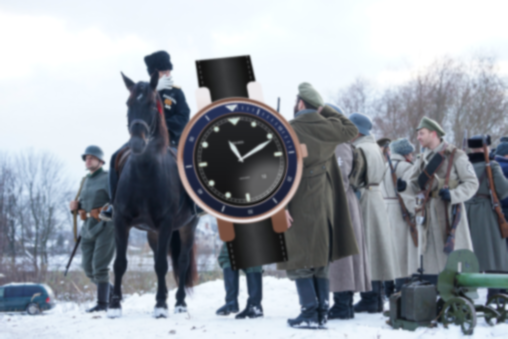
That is 11.11
